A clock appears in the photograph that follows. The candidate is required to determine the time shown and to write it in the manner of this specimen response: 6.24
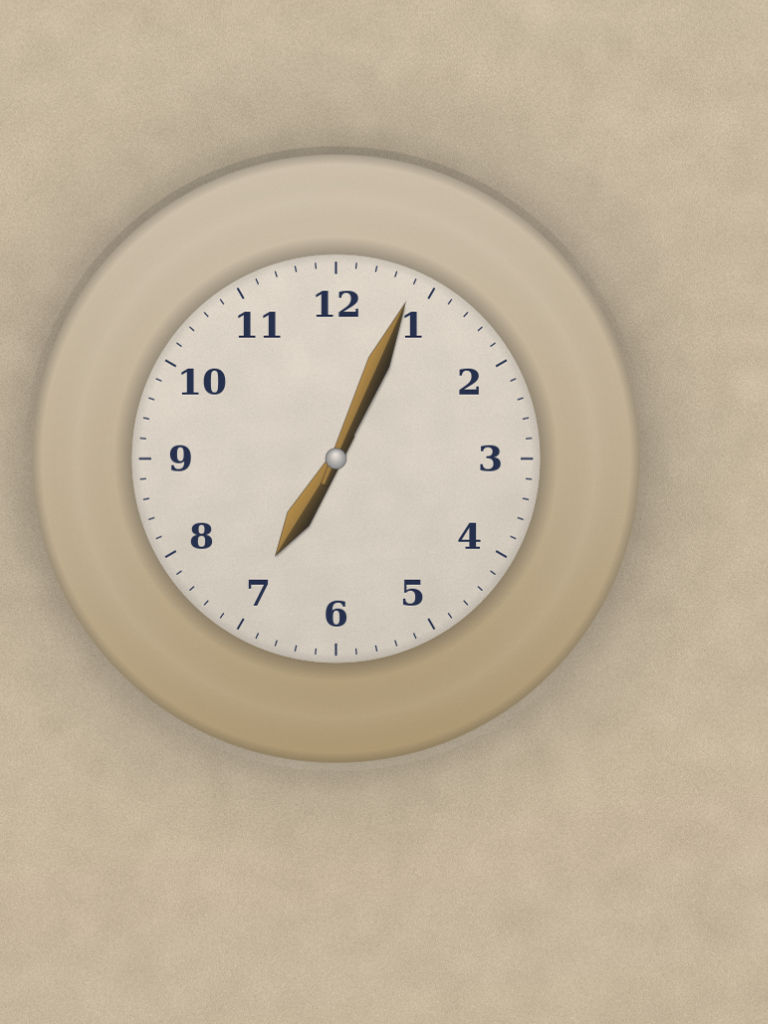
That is 7.04
